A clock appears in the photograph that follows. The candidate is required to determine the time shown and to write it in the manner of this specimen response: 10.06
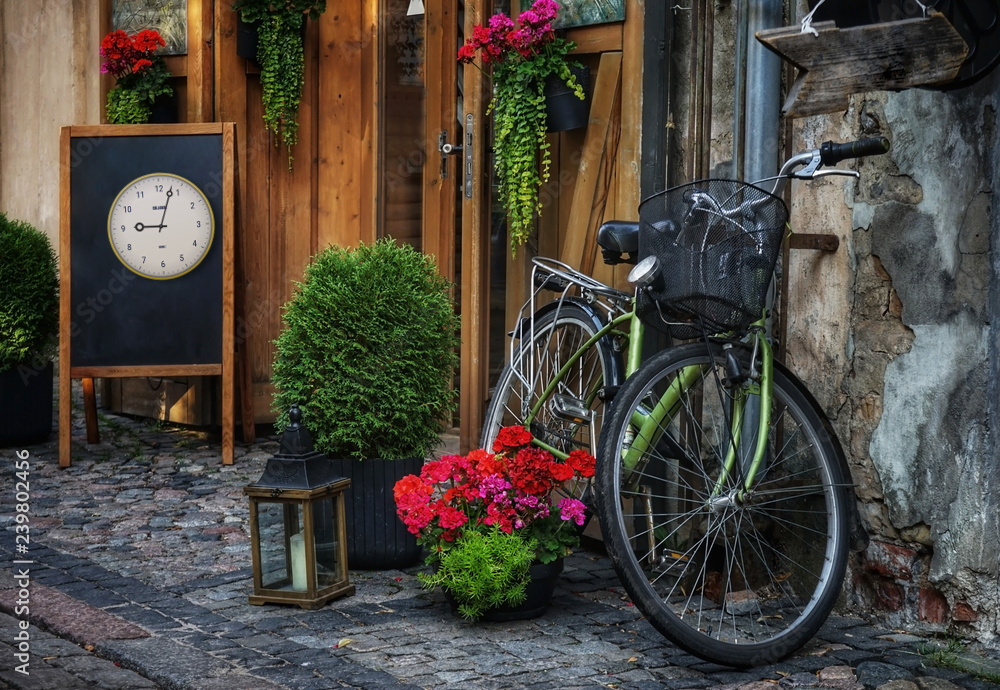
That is 9.03
